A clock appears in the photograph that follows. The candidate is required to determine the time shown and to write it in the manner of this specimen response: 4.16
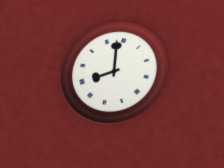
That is 7.58
